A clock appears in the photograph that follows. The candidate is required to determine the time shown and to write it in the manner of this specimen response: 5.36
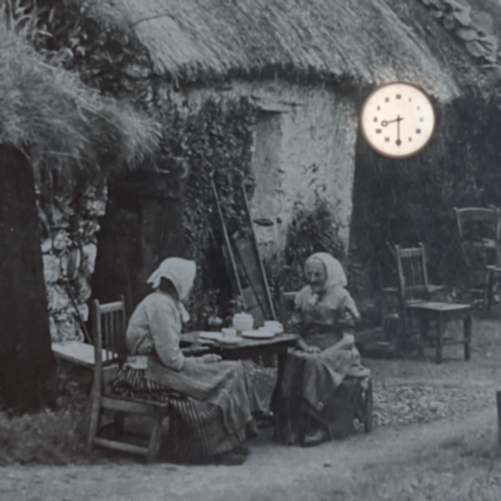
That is 8.30
